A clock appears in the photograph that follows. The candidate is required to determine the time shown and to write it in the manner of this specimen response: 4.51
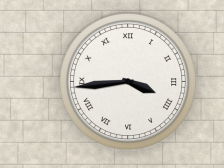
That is 3.44
